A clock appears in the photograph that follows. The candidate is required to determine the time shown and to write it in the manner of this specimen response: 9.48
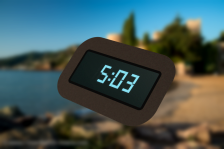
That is 5.03
